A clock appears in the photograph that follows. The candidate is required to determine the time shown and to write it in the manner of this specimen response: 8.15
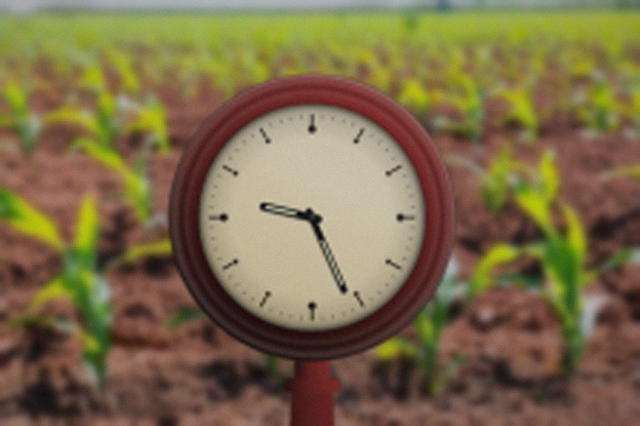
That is 9.26
